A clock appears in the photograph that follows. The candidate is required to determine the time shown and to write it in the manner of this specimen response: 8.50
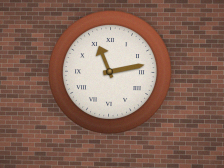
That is 11.13
